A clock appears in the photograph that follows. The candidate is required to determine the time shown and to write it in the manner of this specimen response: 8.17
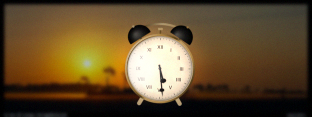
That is 5.29
